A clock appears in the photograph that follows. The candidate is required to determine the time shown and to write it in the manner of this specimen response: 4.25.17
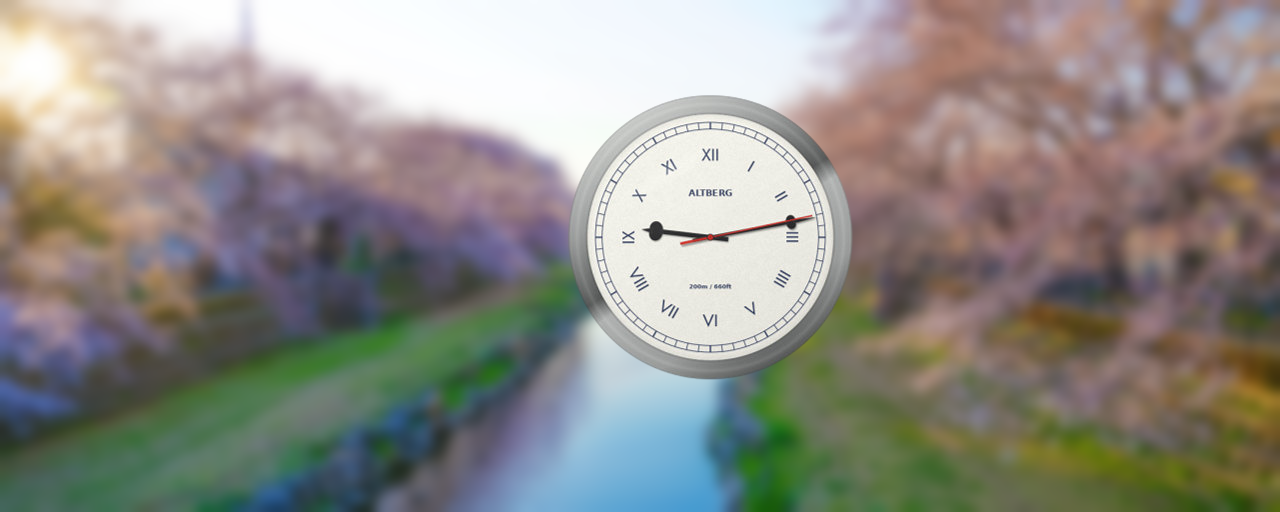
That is 9.13.13
